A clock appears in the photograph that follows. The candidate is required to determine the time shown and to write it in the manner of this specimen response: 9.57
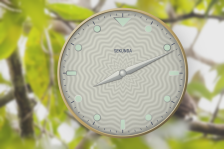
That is 8.11
